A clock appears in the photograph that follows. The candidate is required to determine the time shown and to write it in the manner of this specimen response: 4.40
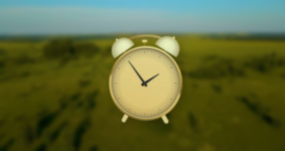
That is 1.54
